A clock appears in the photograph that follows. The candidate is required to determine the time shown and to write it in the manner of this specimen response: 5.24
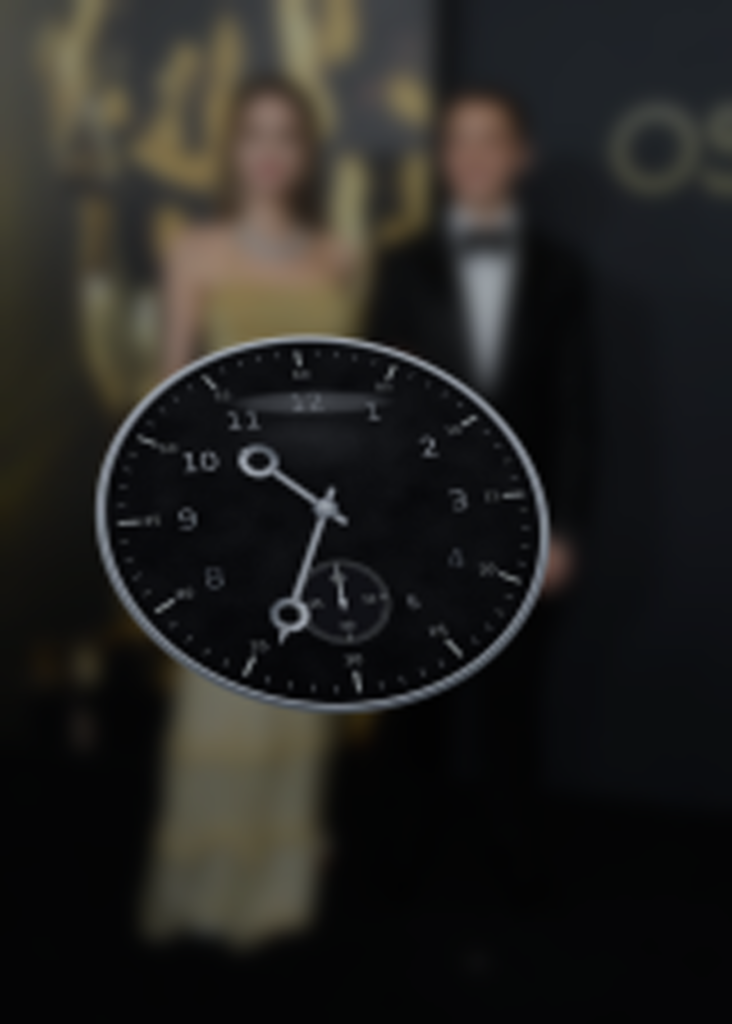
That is 10.34
